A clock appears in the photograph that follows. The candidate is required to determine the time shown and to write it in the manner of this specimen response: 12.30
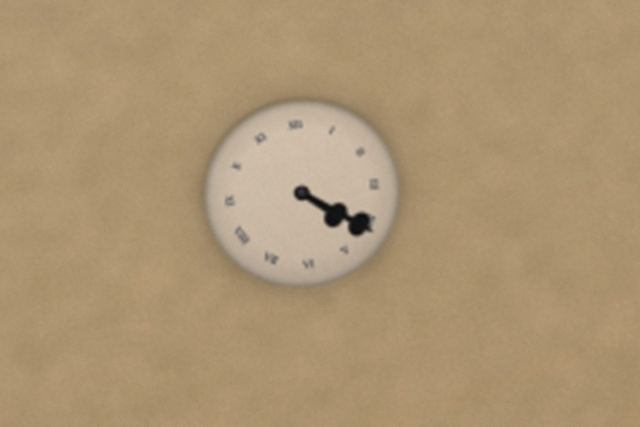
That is 4.21
